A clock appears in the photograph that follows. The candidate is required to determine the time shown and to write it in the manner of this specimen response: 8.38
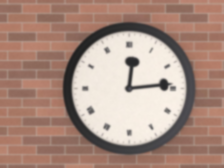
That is 12.14
